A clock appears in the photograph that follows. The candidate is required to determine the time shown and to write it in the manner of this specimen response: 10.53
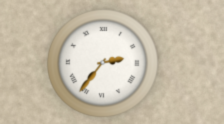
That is 2.36
